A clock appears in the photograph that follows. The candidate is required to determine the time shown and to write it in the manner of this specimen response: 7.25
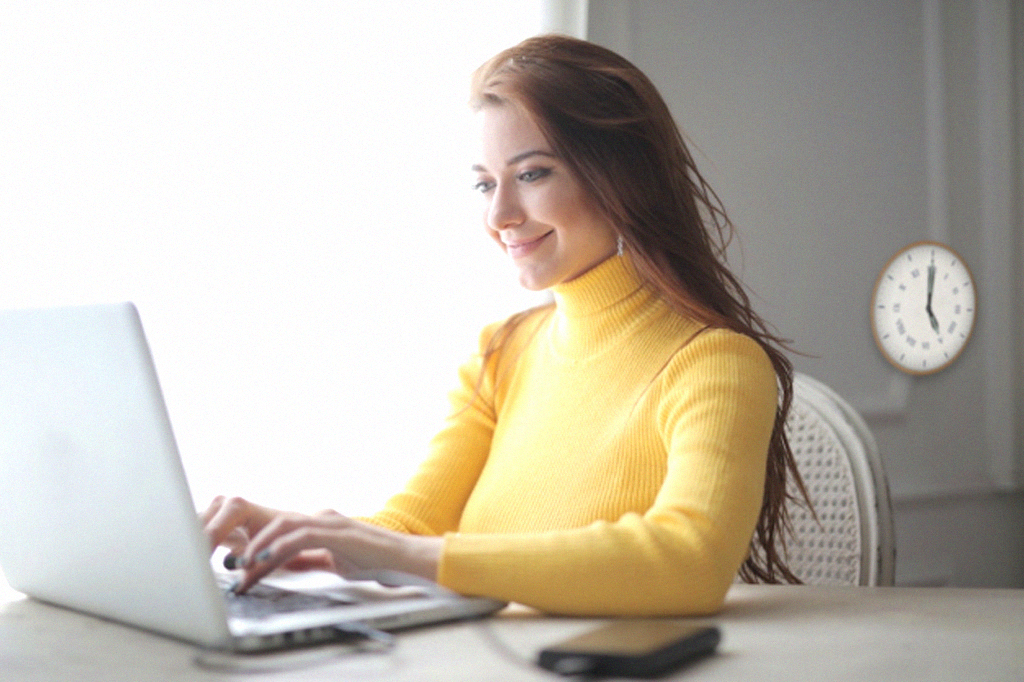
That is 5.00
